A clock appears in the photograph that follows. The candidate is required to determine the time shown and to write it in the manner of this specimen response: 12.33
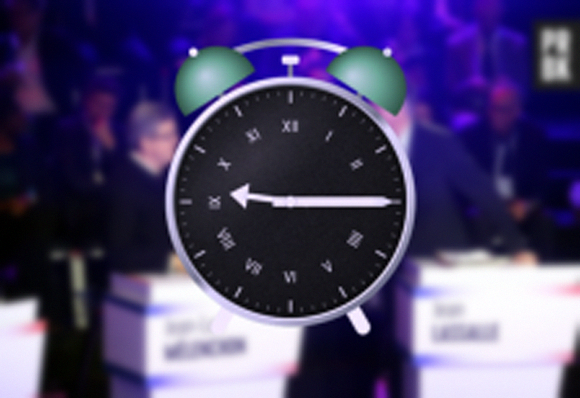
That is 9.15
